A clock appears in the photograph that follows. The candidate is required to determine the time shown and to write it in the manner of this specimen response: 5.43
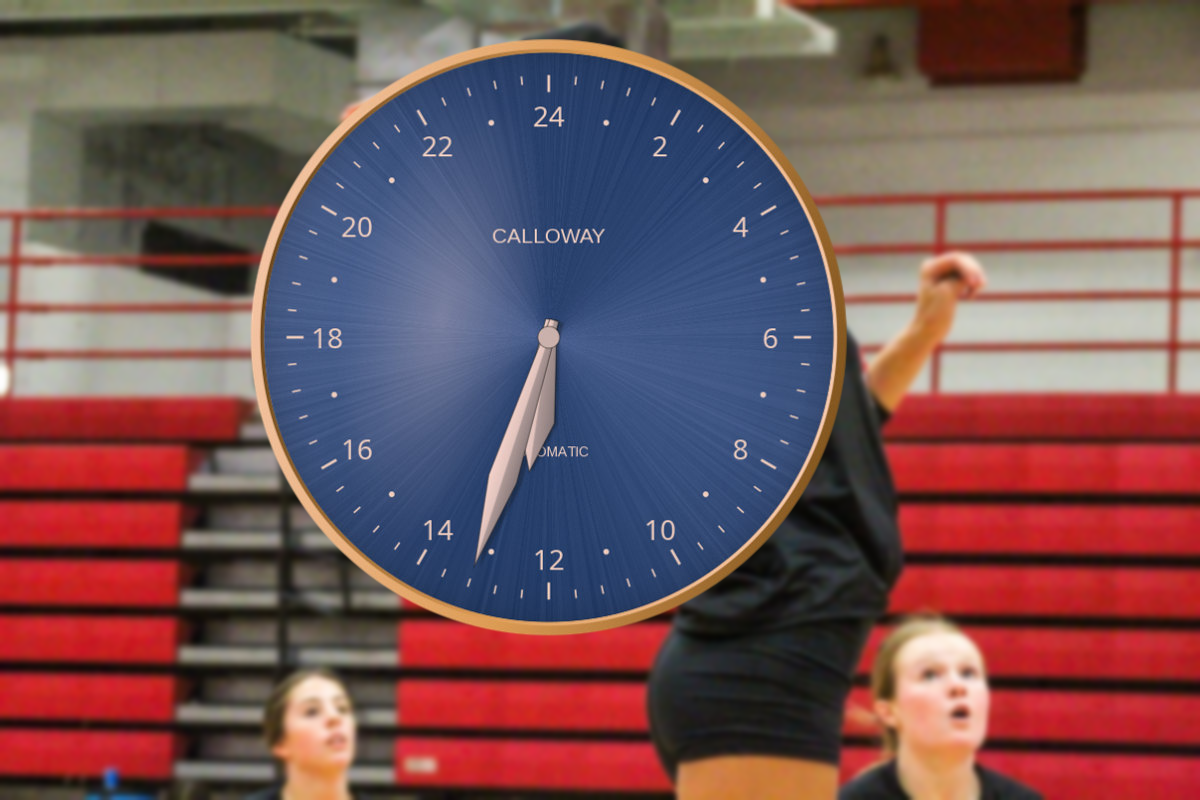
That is 12.33
